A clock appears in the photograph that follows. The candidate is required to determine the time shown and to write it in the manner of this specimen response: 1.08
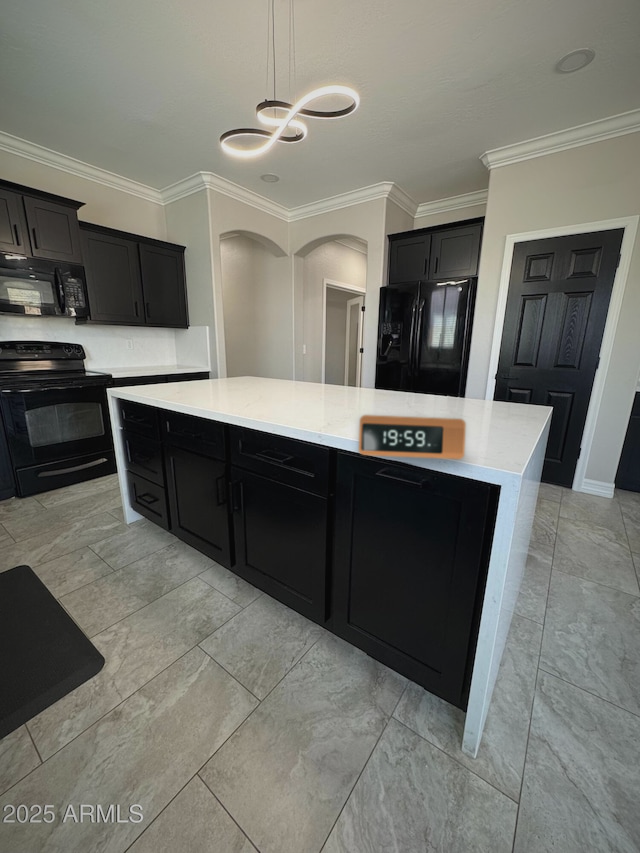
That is 19.59
